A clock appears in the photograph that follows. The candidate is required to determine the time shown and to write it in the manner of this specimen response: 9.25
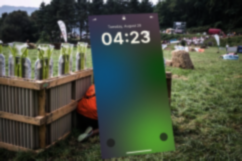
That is 4.23
